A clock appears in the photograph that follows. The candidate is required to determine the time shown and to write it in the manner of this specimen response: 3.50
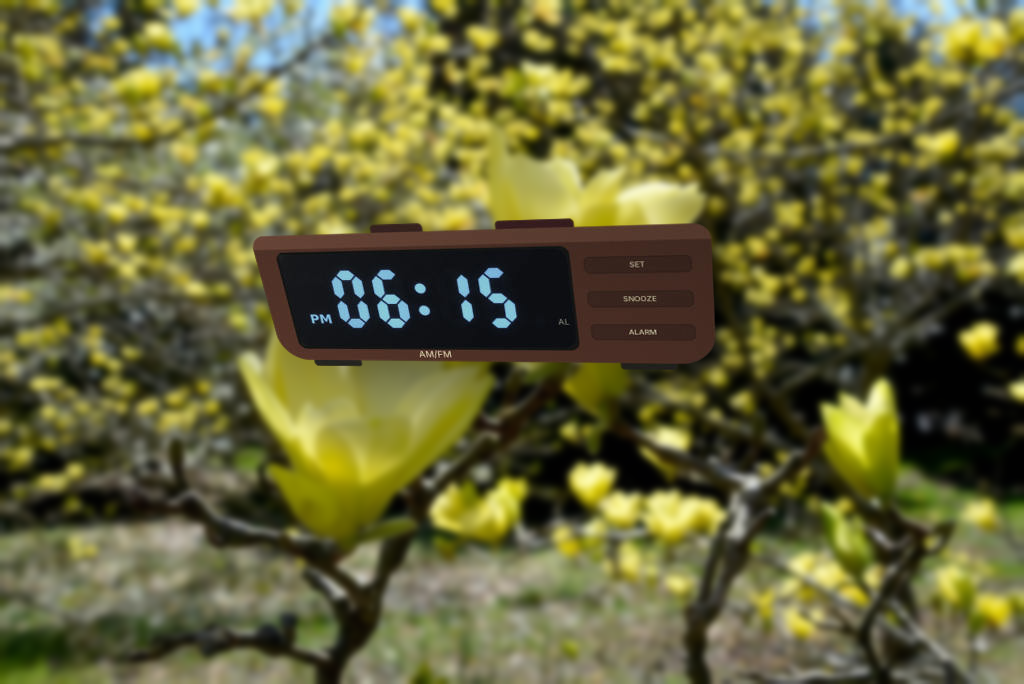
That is 6.15
